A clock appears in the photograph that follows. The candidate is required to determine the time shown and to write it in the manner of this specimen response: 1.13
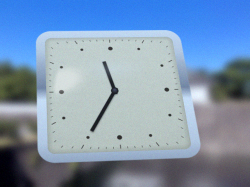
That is 11.35
